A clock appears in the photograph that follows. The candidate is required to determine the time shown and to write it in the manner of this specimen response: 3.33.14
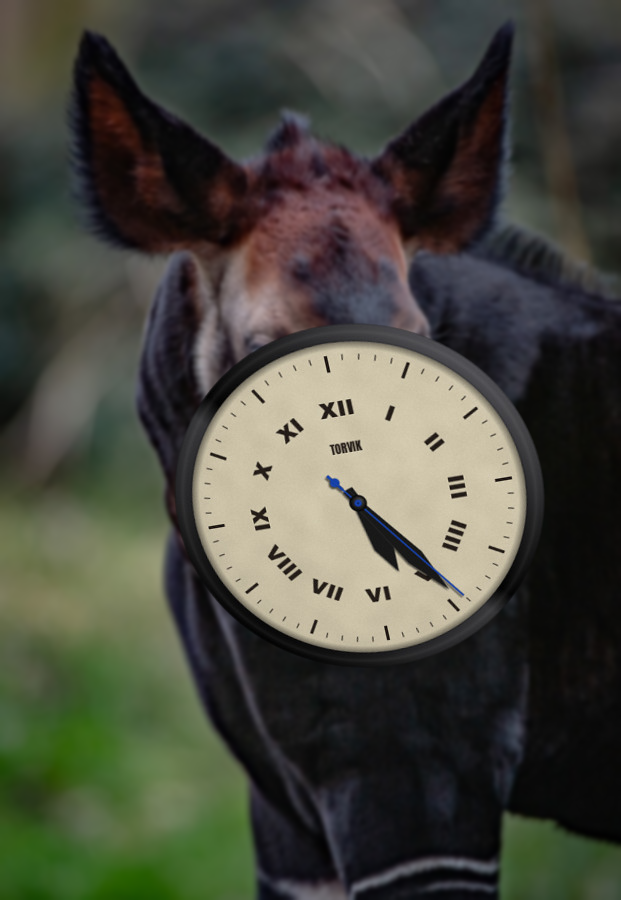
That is 5.24.24
